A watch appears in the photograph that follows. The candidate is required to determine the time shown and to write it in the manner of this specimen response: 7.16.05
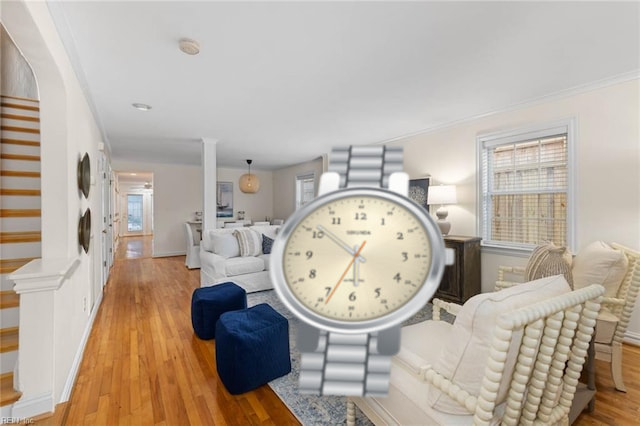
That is 5.51.34
